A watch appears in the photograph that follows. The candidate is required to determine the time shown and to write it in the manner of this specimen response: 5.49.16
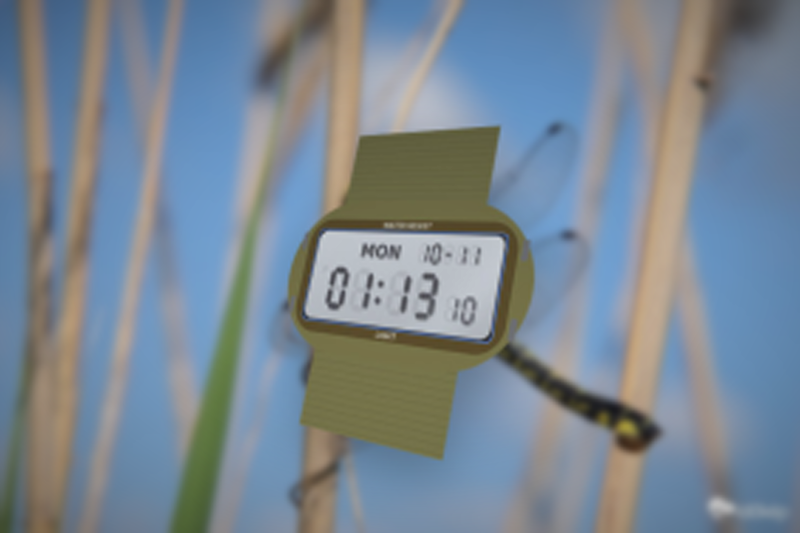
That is 1.13.10
